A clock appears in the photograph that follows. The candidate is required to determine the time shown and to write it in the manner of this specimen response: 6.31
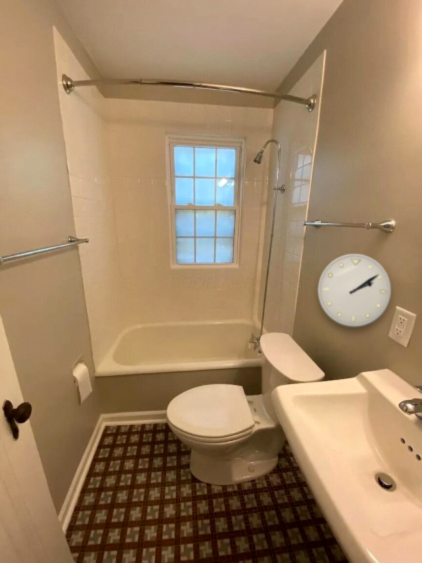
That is 2.09
